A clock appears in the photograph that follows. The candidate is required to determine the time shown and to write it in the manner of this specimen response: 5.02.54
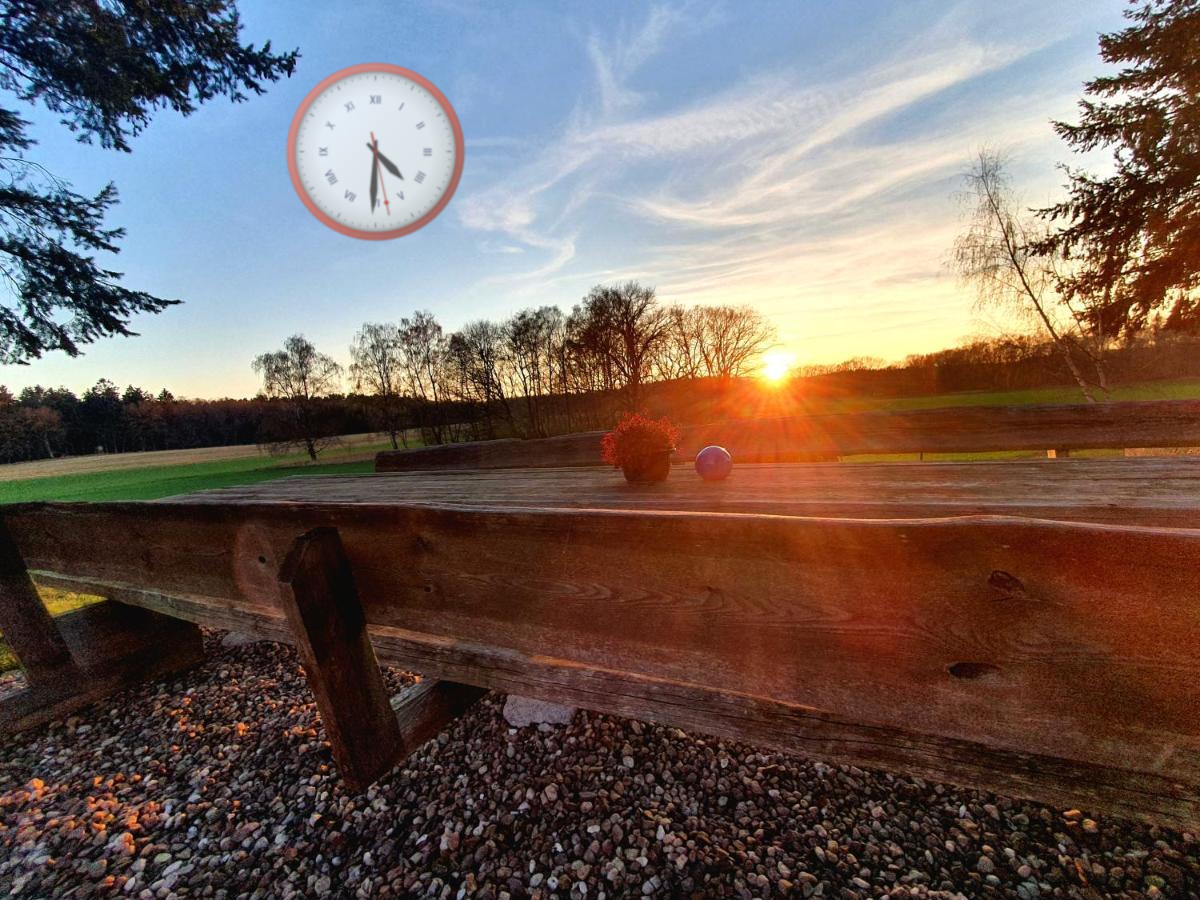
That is 4.30.28
